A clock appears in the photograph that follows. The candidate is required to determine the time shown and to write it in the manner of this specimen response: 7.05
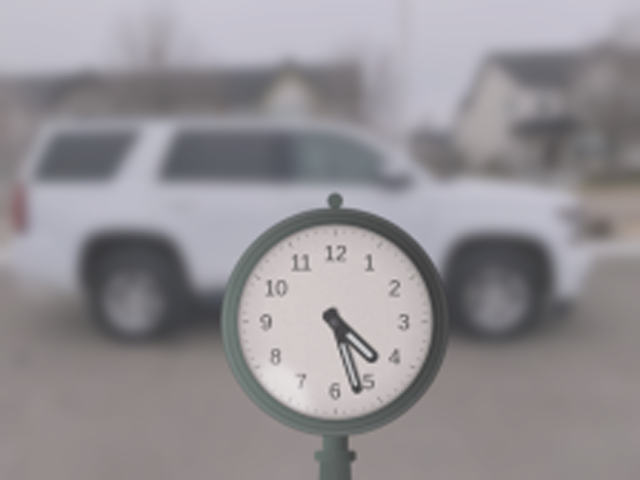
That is 4.27
